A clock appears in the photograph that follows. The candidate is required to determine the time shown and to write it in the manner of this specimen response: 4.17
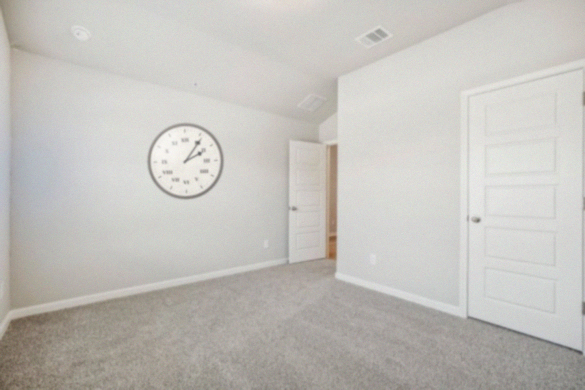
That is 2.06
